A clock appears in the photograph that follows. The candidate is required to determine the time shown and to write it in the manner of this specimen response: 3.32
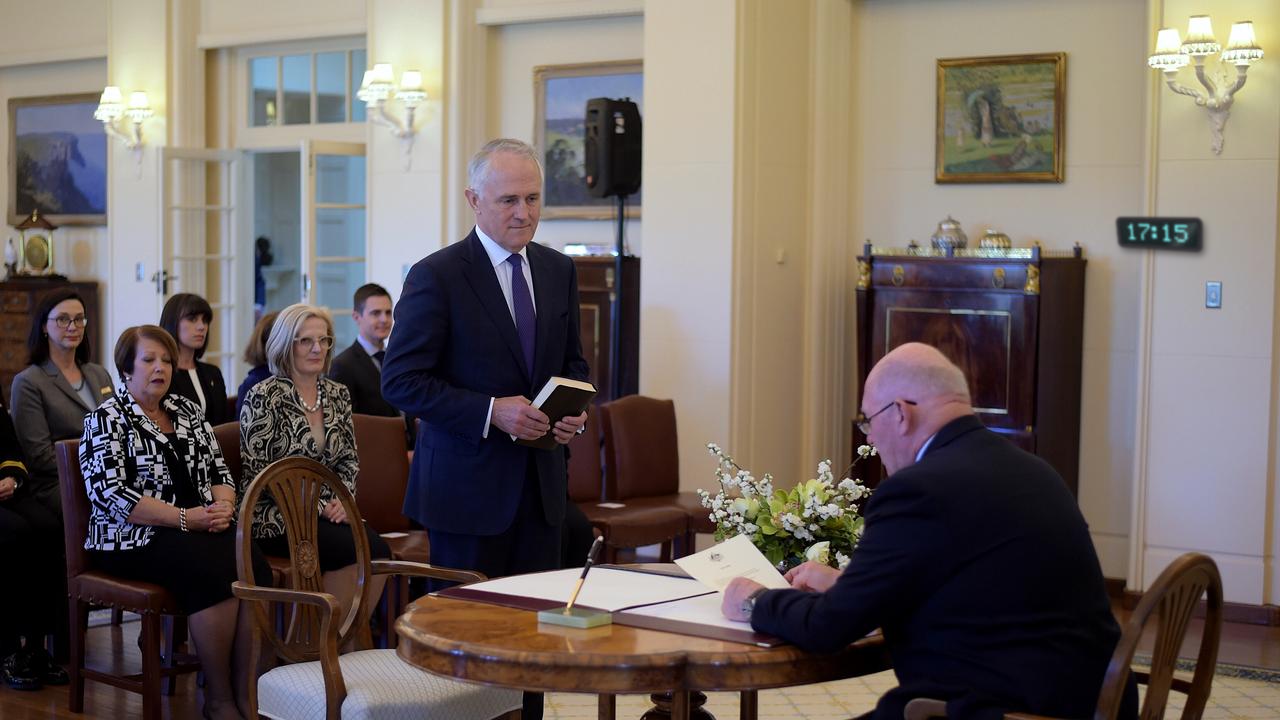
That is 17.15
